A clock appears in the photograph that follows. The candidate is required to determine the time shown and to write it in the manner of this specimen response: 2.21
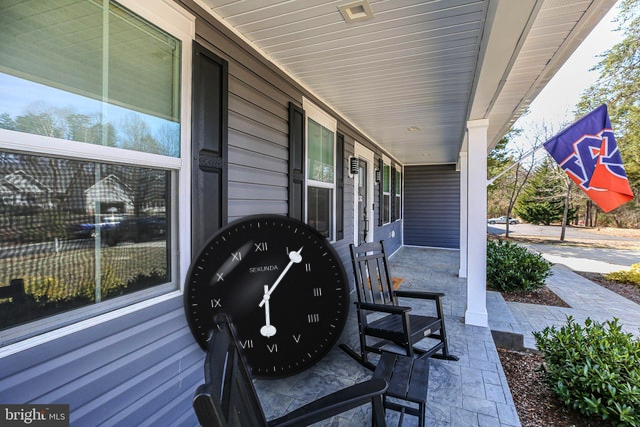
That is 6.07
